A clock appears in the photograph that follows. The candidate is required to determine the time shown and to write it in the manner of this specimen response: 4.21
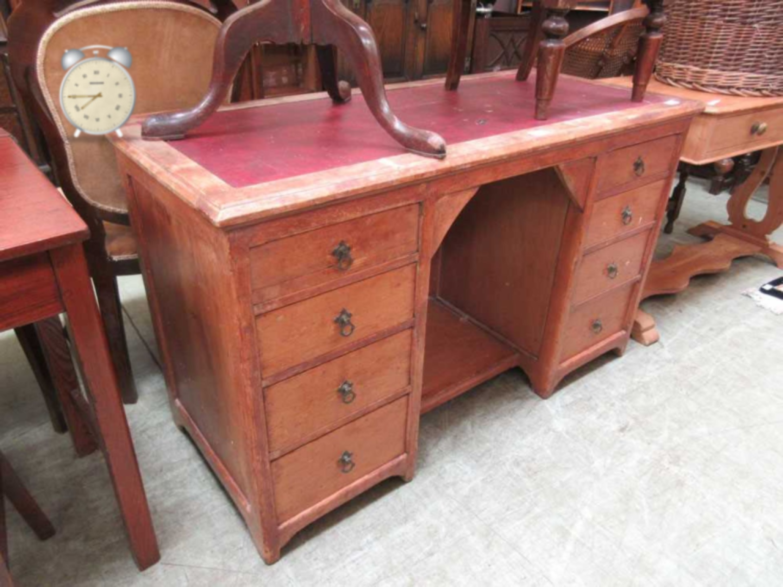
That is 7.45
